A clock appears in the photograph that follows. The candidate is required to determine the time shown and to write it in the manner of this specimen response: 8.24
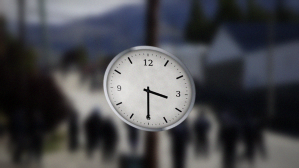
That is 3.30
